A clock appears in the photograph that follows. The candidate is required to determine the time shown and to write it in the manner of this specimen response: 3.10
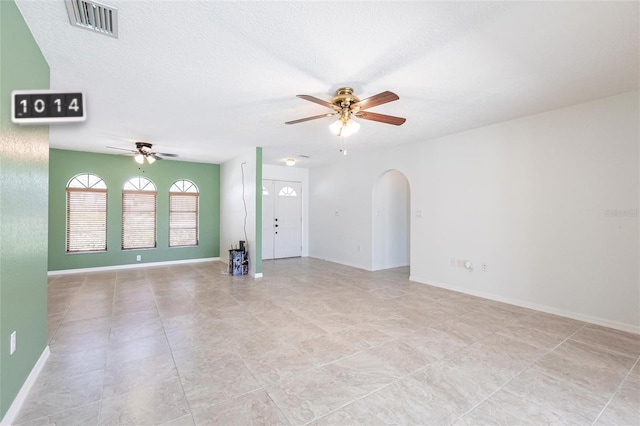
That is 10.14
